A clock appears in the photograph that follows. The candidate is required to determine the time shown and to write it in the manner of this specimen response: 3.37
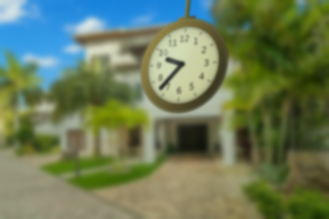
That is 9.37
